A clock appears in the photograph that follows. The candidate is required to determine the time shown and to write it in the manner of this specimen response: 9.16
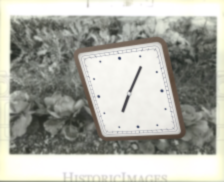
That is 7.06
